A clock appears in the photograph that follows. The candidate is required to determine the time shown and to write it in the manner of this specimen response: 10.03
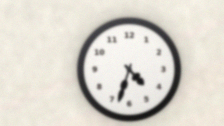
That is 4.33
